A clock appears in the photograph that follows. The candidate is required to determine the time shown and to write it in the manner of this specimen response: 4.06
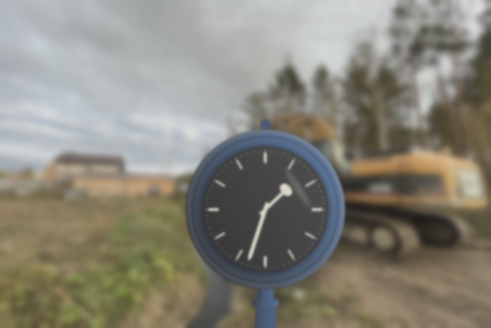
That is 1.33
